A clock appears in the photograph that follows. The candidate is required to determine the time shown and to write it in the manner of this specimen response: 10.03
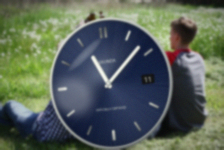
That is 11.08
